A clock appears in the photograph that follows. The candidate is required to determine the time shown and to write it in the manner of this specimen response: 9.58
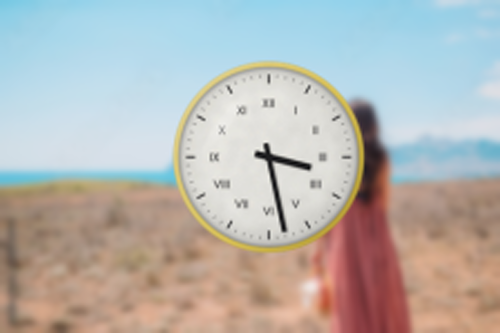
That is 3.28
